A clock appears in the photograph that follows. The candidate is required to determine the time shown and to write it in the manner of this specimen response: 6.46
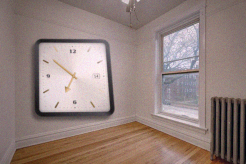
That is 6.52
